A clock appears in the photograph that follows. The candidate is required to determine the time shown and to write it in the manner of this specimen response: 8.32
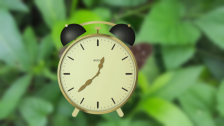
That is 12.38
